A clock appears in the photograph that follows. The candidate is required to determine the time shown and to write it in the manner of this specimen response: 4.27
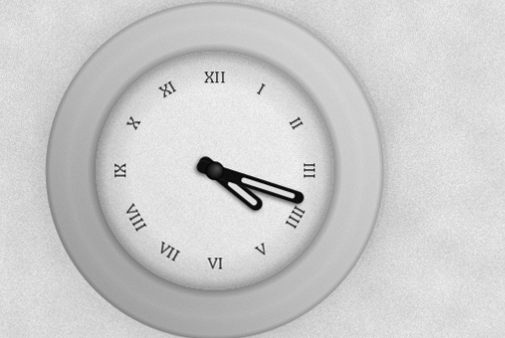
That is 4.18
